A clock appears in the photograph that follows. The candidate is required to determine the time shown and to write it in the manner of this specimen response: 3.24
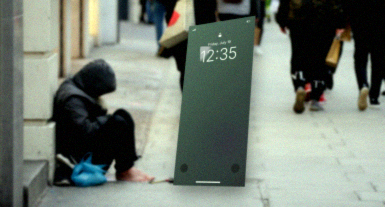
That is 12.35
